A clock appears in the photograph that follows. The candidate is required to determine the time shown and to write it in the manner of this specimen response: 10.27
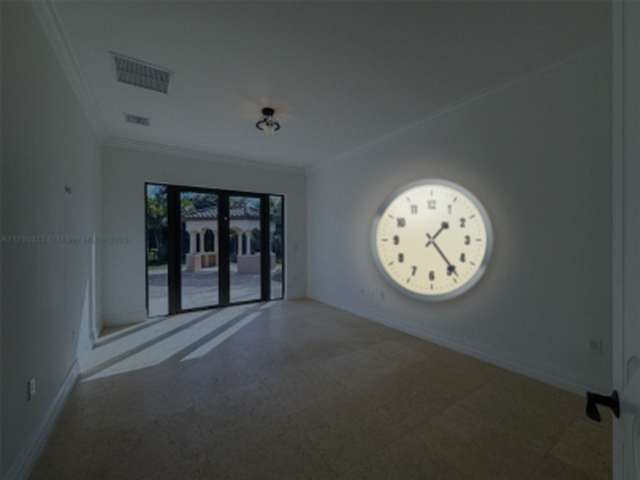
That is 1.24
